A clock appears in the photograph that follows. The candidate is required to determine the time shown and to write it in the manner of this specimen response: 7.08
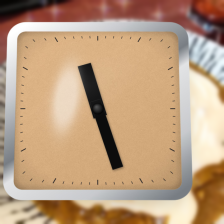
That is 11.27
